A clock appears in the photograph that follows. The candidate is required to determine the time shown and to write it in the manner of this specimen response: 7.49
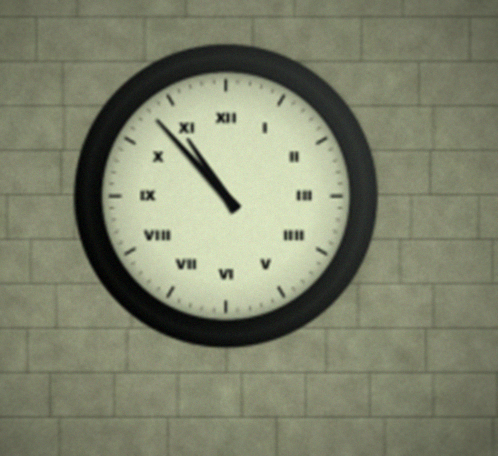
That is 10.53
